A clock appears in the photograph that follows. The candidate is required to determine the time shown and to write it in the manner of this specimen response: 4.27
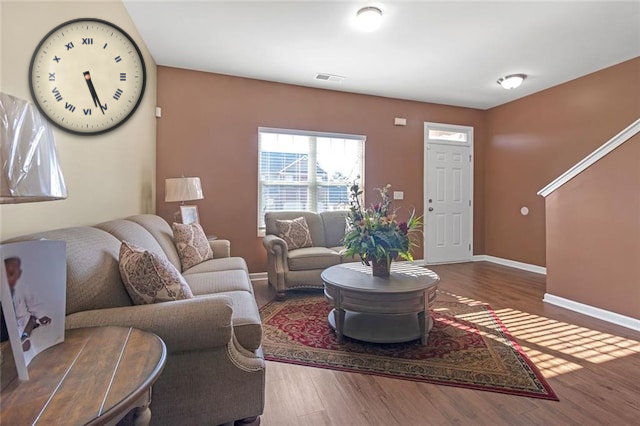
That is 5.26
